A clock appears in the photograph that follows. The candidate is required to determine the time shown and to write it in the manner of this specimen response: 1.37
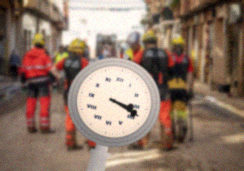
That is 3.18
